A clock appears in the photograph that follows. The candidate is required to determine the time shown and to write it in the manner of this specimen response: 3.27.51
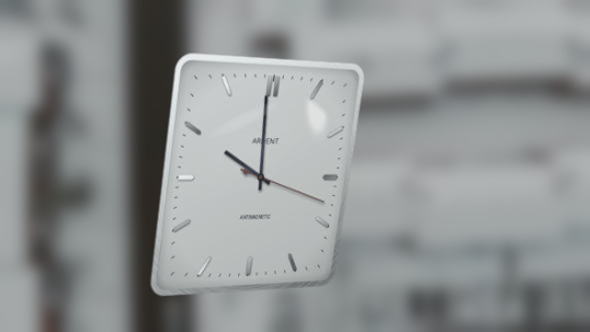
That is 9.59.18
